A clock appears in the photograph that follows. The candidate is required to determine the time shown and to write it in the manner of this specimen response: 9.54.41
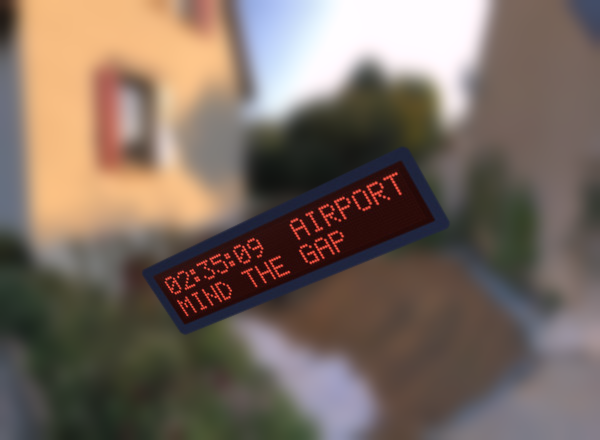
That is 2.35.09
